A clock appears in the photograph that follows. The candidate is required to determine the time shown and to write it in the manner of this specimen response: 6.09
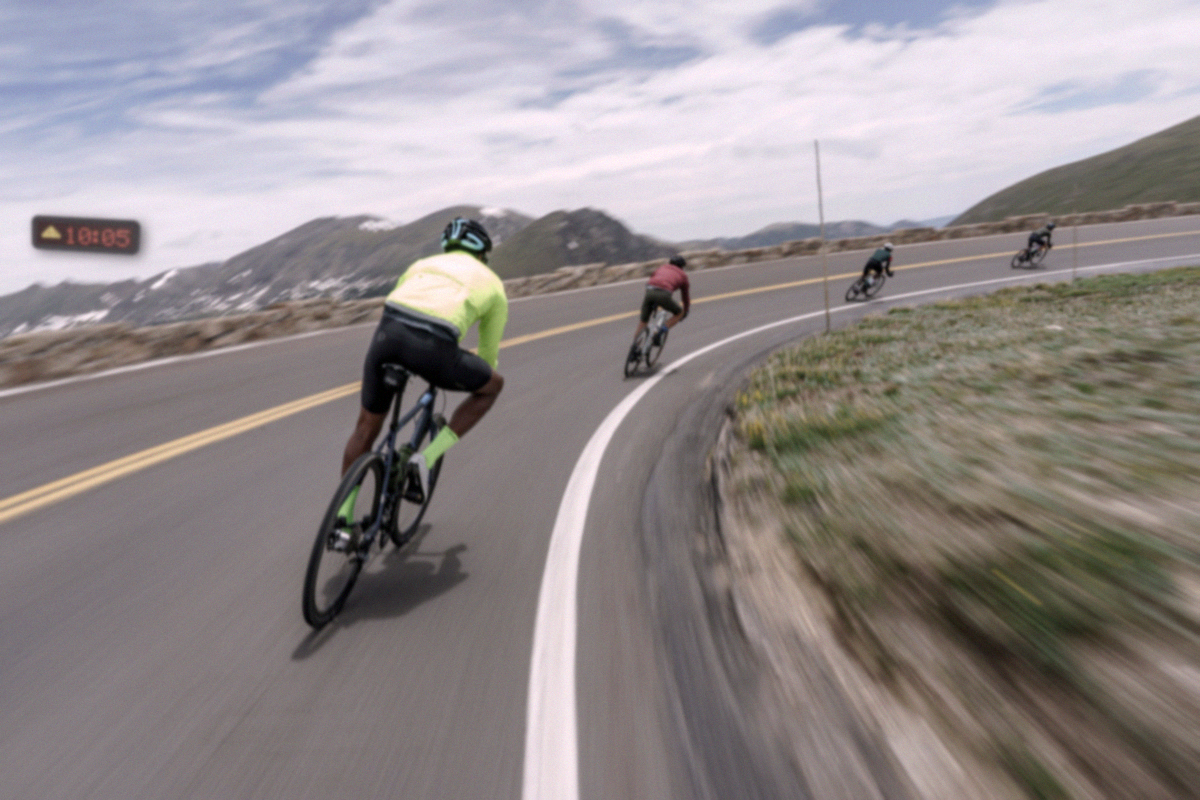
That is 10.05
